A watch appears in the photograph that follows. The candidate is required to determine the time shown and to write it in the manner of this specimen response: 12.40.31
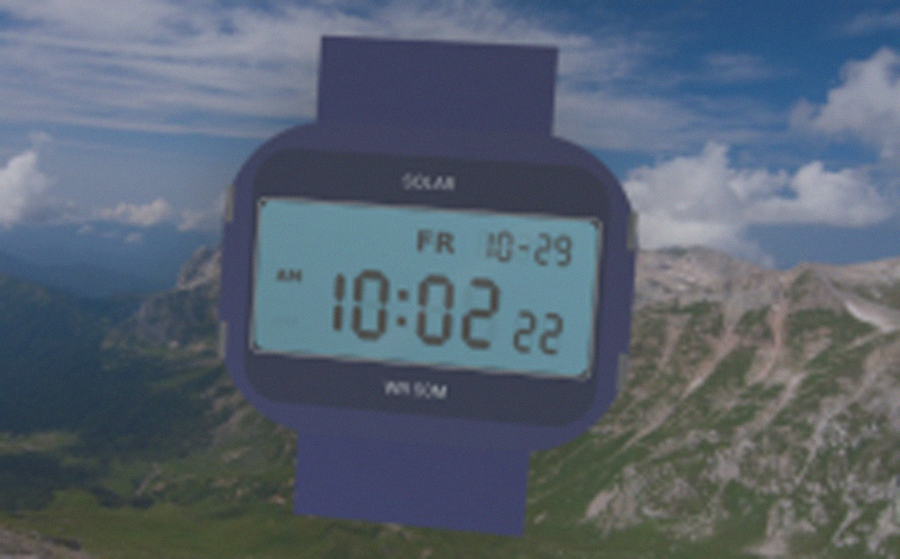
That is 10.02.22
